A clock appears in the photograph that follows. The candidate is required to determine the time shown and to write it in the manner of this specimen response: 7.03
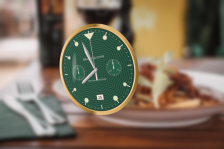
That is 7.57
